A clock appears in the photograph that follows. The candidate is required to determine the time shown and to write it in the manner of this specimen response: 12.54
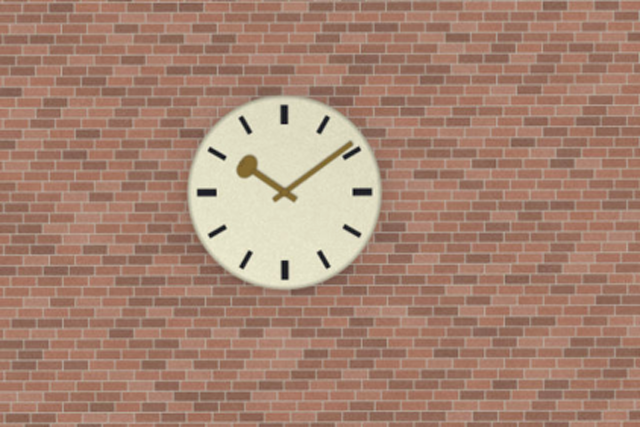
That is 10.09
